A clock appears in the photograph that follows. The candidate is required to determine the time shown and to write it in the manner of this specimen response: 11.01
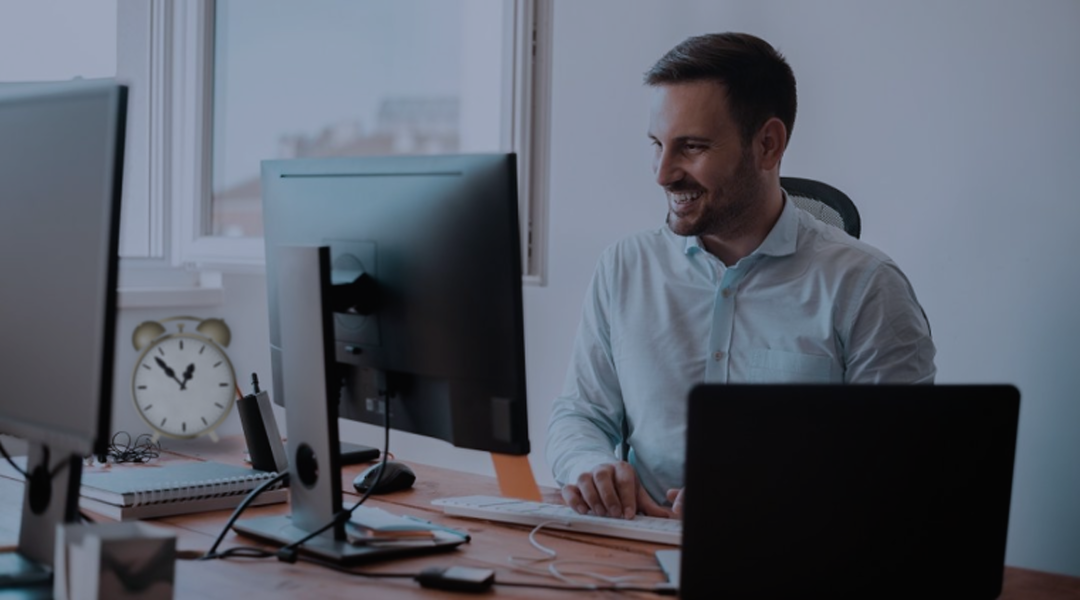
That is 12.53
